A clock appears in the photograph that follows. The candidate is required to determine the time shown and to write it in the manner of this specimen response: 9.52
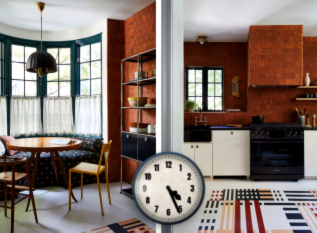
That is 4.26
